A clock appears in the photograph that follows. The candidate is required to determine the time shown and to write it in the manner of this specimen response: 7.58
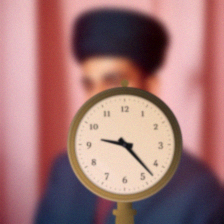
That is 9.23
